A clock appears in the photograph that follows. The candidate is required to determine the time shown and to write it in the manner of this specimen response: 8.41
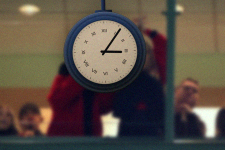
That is 3.06
